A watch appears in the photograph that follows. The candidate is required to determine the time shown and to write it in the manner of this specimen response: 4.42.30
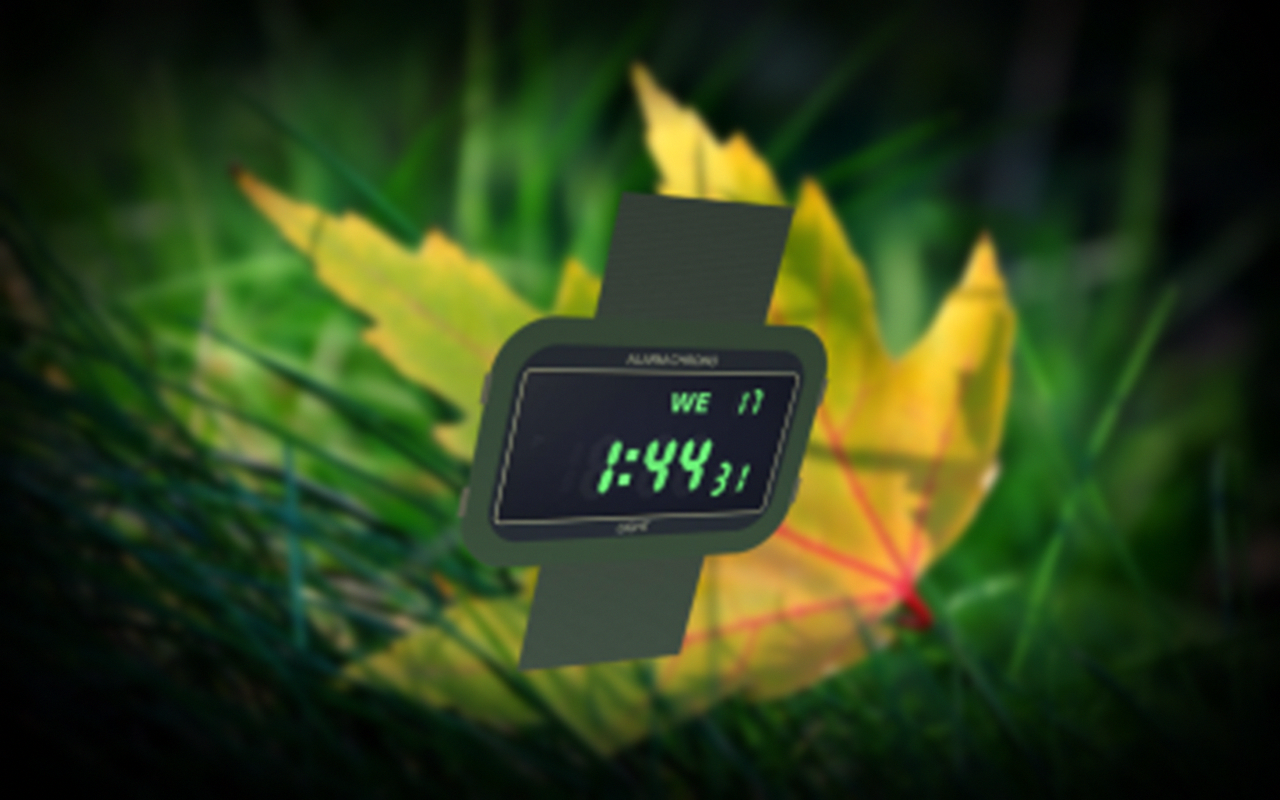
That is 1.44.31
